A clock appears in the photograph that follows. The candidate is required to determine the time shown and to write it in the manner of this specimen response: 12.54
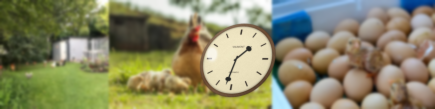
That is 1.32
